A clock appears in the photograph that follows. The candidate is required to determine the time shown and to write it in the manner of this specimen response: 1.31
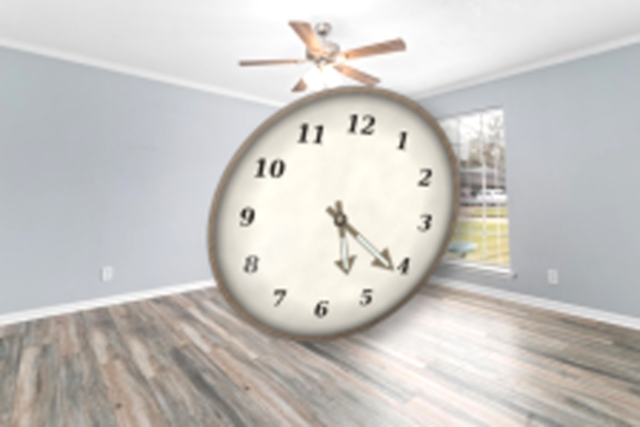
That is 5.21
